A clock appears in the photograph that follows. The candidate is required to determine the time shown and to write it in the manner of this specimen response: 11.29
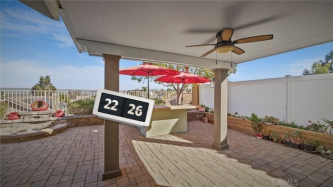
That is 22.26
